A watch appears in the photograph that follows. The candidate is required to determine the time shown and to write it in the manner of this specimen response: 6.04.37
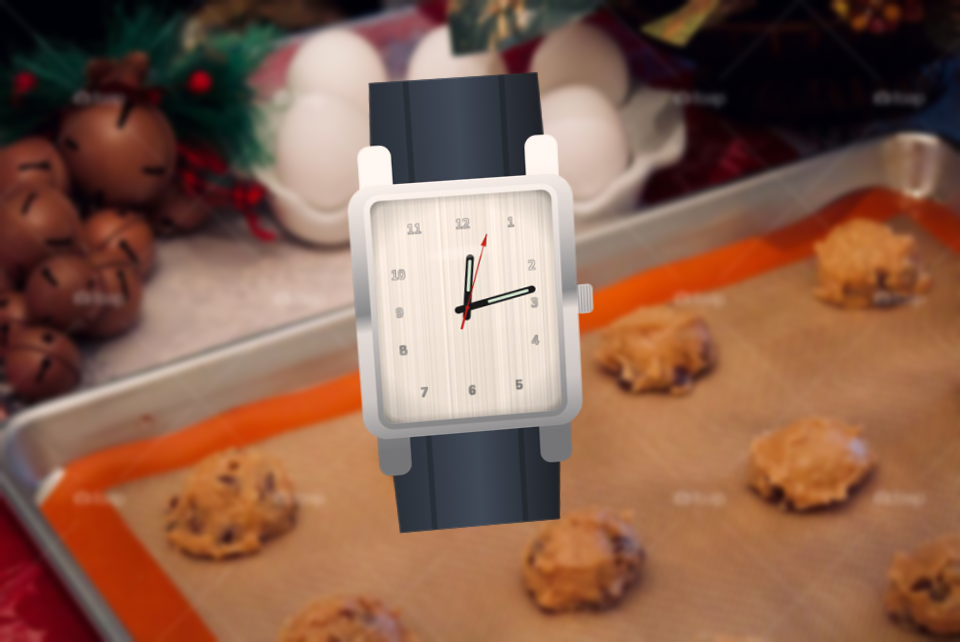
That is 12.13.03
